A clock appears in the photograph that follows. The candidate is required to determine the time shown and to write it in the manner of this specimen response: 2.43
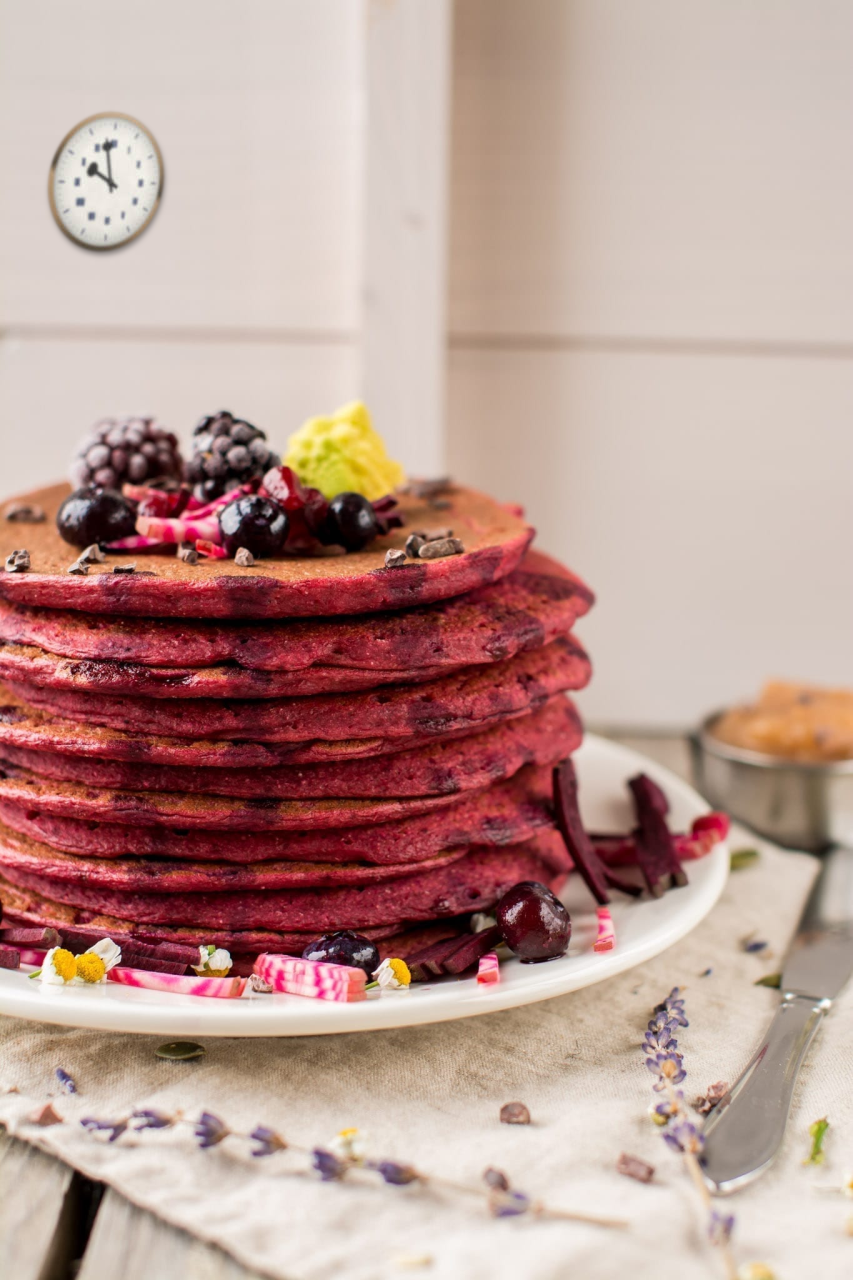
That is 9.58
